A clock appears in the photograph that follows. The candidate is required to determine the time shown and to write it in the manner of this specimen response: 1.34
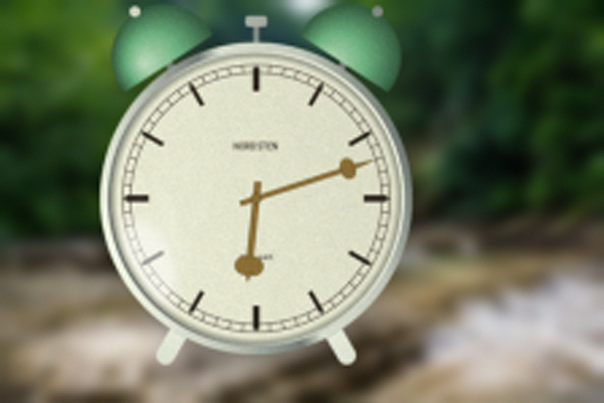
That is 6.12
